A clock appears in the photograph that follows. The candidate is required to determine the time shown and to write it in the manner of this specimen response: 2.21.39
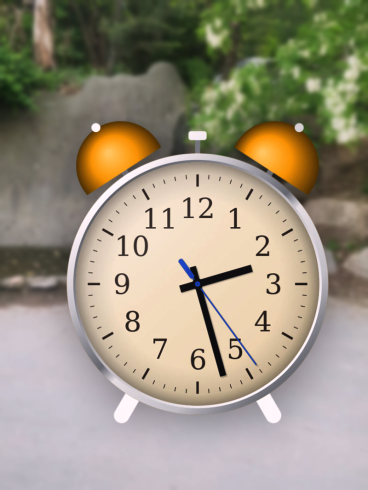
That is 2.27.24
